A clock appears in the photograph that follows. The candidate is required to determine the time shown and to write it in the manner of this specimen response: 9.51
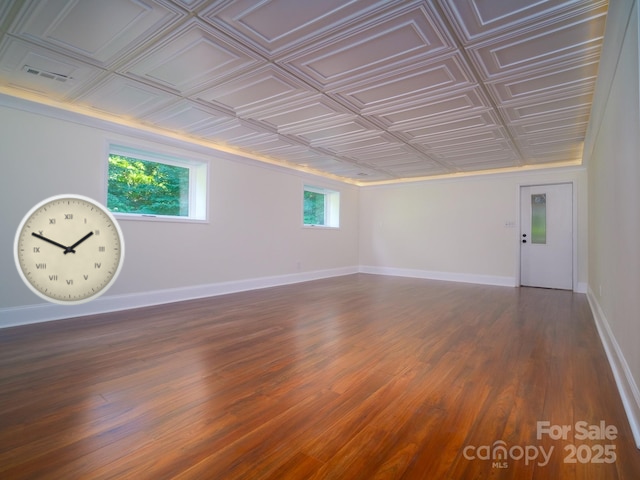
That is 1.49
